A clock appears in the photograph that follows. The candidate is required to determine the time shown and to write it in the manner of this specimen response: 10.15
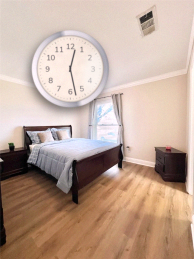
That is 12.28
